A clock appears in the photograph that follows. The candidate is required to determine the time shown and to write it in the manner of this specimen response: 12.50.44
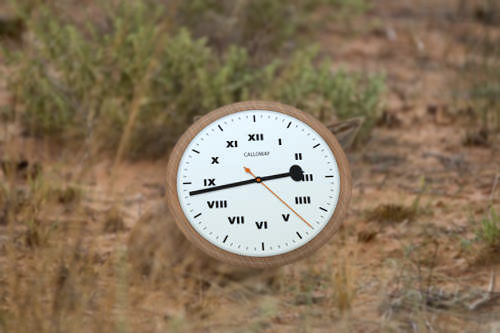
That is 2.43.23
